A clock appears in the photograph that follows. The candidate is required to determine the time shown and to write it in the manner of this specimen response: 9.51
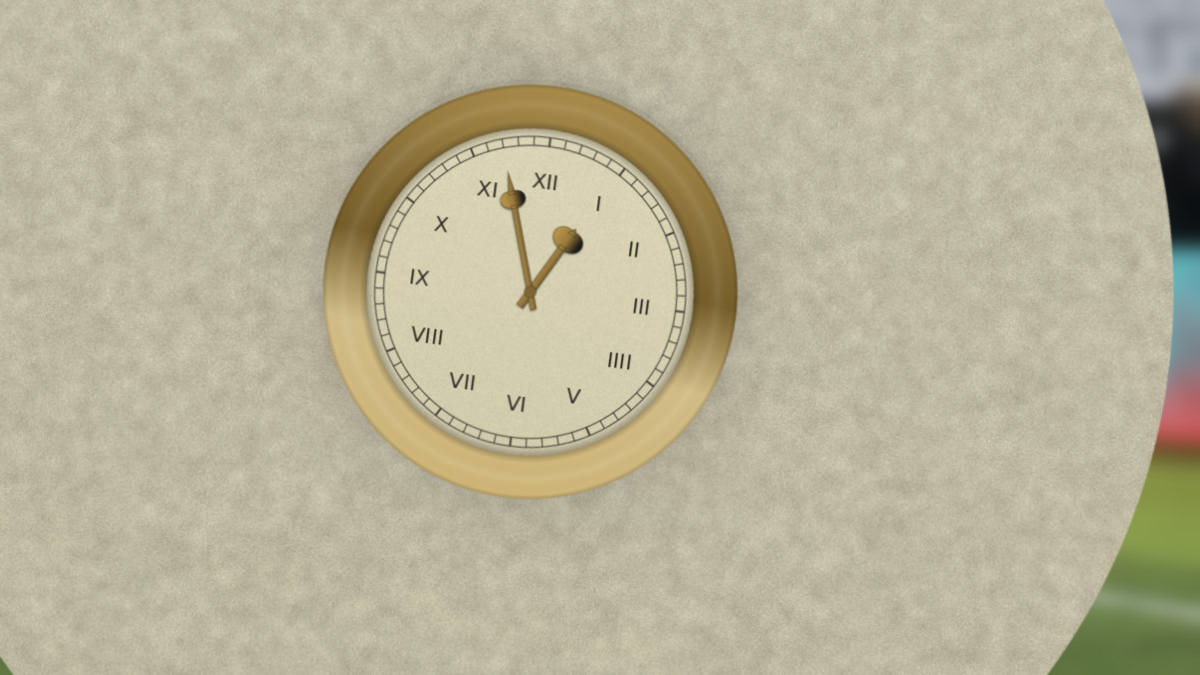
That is 12.57
